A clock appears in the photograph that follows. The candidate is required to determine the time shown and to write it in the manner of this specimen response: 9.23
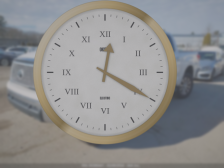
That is 12.20
